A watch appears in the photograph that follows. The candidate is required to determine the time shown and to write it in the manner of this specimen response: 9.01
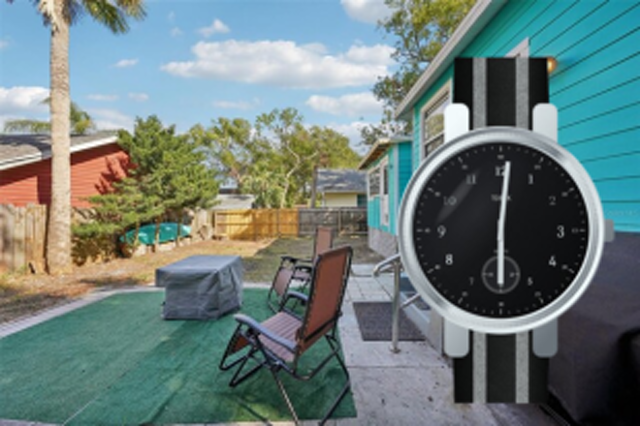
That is 6.01
